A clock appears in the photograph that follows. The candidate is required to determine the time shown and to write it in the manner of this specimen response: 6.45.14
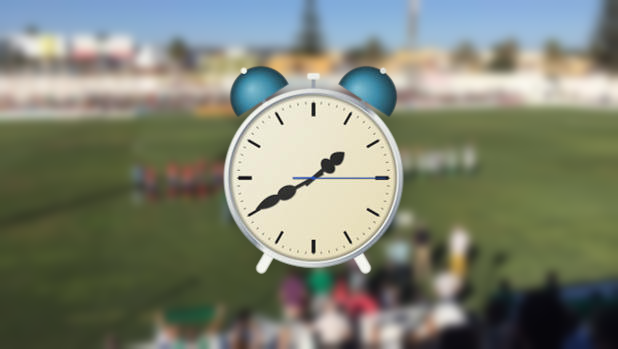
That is 1.40.15
